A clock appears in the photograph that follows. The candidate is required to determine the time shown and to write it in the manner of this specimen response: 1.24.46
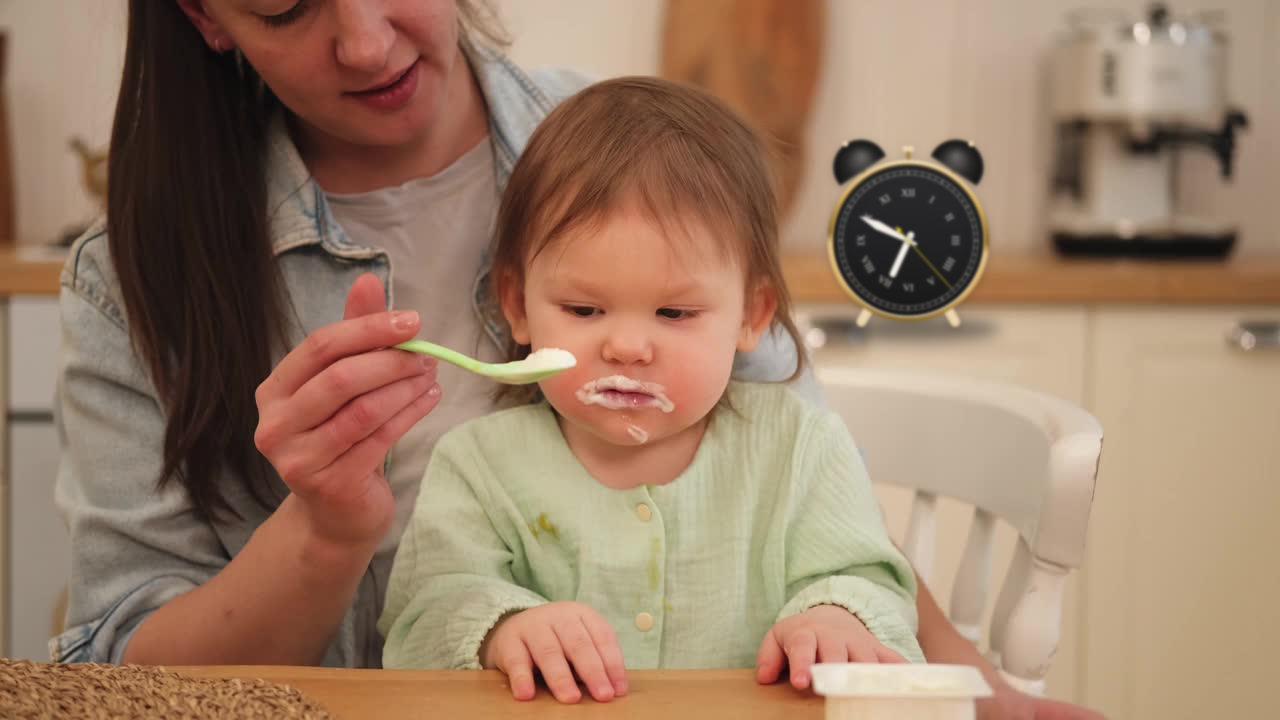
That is 6.49.23
